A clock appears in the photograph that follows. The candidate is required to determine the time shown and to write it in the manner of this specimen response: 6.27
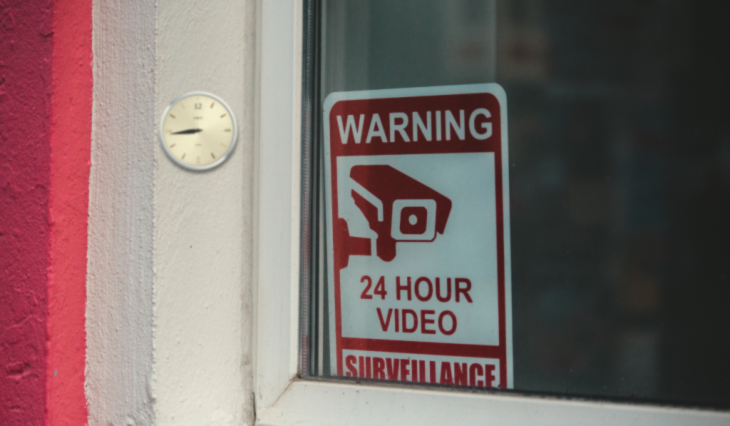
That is 8.44
